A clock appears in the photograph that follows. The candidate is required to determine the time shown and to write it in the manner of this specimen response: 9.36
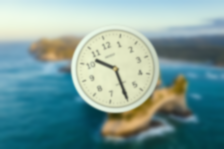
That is 10.30
